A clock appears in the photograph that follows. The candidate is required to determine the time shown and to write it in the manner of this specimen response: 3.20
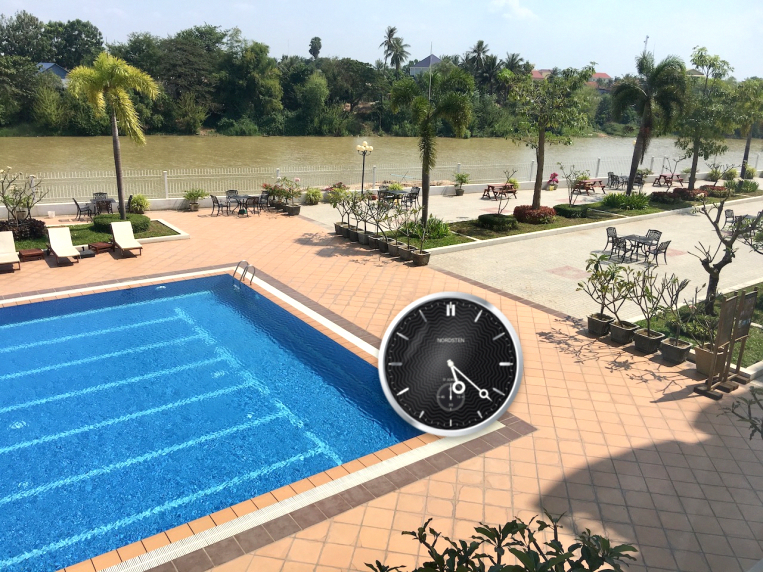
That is 5.22
